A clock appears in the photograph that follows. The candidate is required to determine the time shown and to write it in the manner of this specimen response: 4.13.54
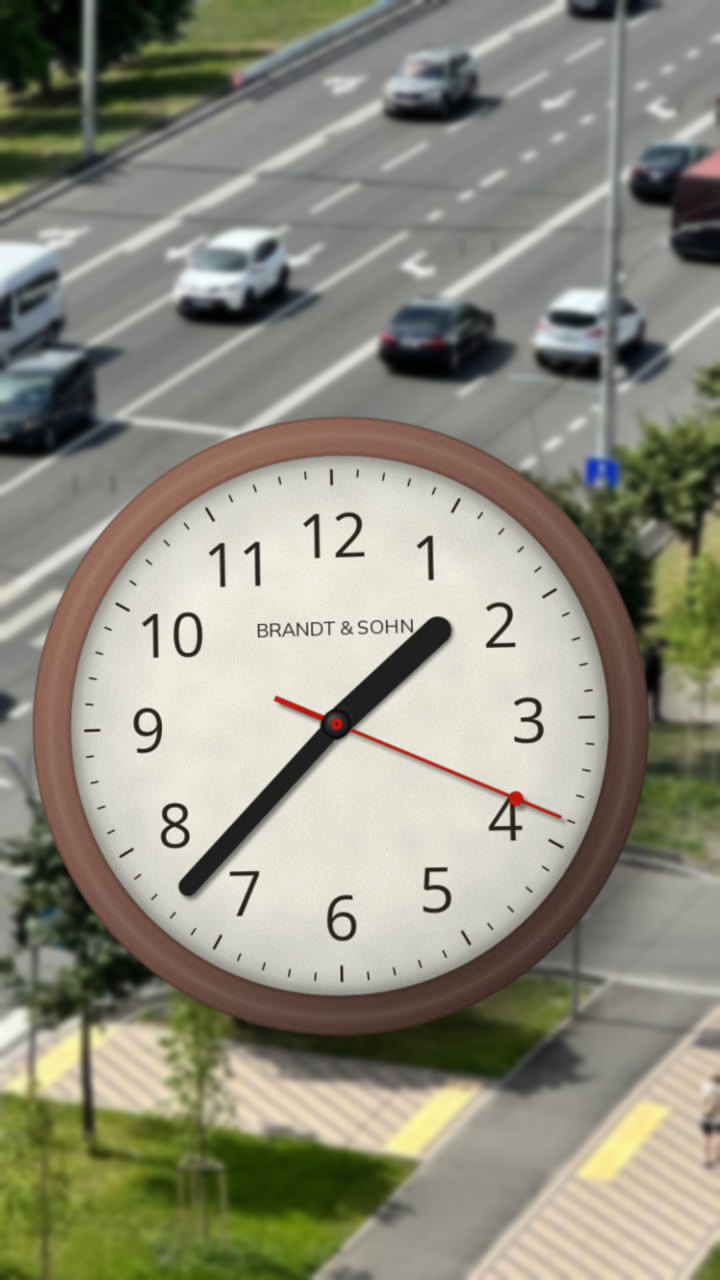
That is 1.37.19
